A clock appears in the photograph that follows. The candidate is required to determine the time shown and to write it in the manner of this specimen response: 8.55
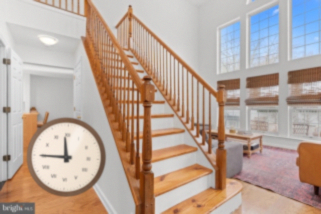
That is 11.45
